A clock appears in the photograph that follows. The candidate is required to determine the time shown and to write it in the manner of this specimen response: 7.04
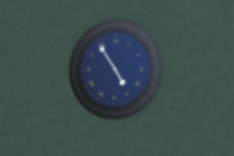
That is 4.54
